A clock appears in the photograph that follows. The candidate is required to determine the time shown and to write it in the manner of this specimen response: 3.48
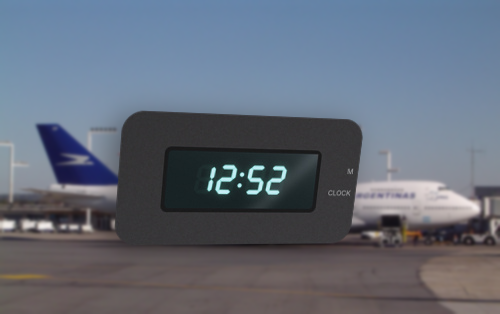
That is 12.52
